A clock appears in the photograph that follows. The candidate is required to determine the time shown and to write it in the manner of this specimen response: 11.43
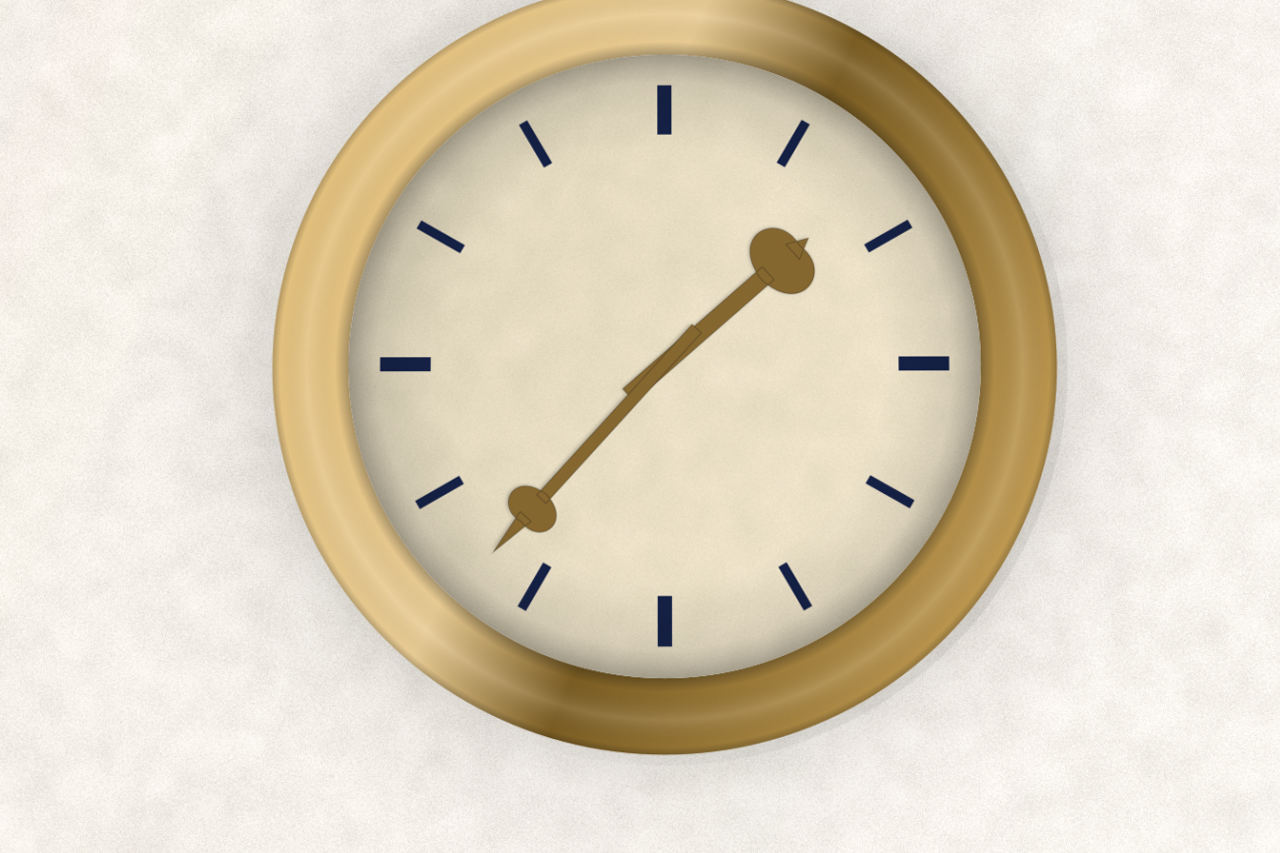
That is 1.37
